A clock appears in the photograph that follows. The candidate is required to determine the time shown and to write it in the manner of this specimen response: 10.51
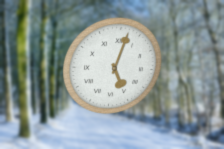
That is 5.02
